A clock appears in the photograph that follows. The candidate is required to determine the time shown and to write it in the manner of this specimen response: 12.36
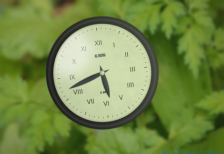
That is 5.42
